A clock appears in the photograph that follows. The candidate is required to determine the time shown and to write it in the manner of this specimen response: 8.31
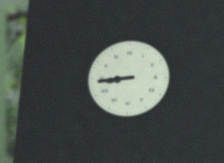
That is 8.44
